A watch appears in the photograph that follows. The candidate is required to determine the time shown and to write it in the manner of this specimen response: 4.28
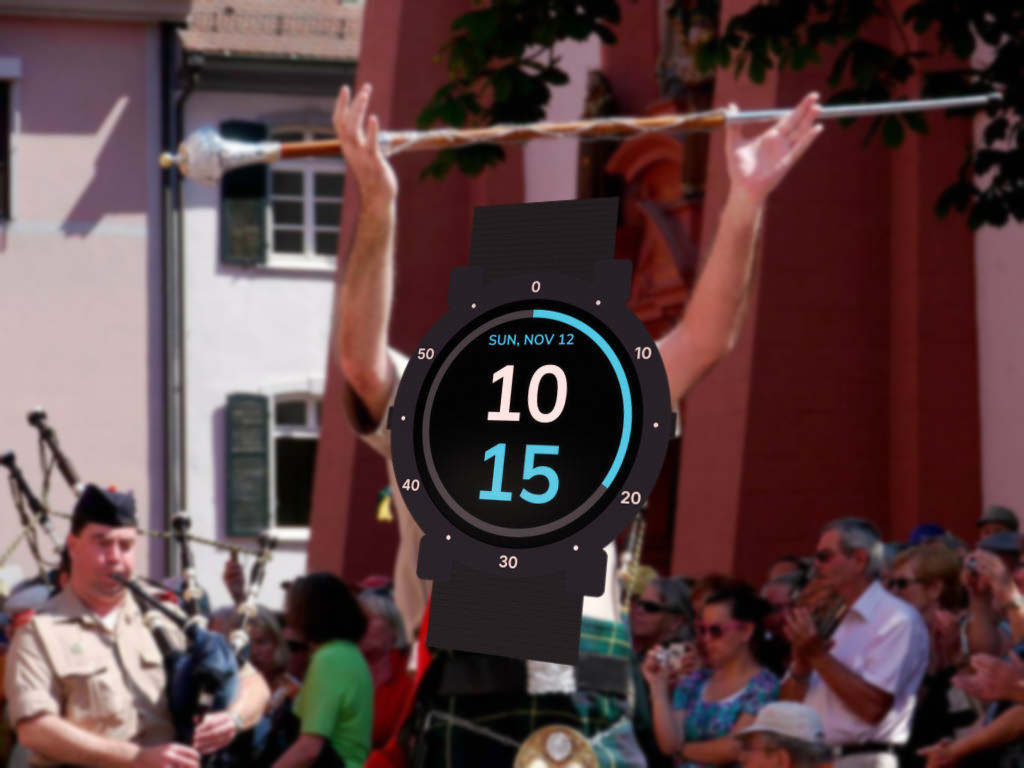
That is 10.15
